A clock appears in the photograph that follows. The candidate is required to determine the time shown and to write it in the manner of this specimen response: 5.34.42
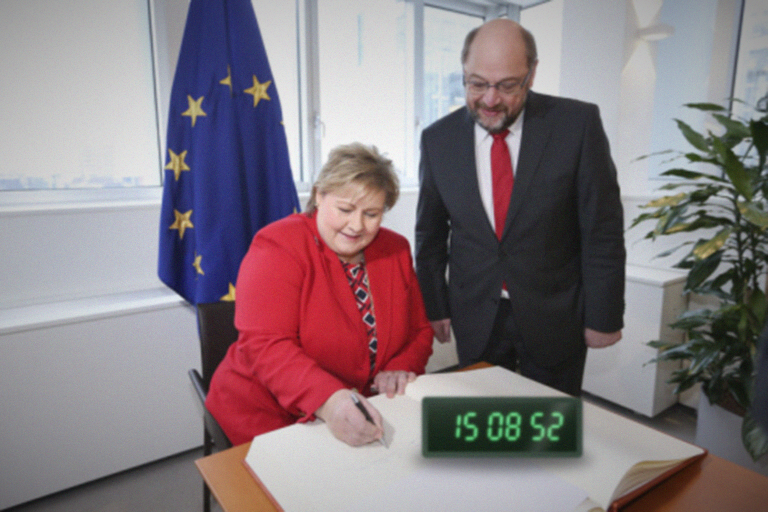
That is 15.08.52
